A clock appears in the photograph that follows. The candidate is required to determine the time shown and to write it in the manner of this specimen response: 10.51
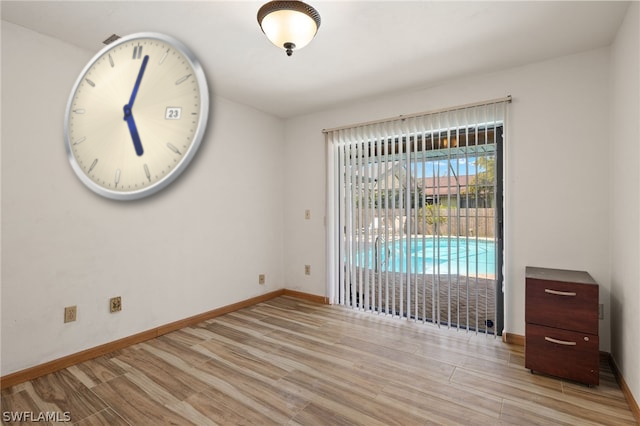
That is 5.02
